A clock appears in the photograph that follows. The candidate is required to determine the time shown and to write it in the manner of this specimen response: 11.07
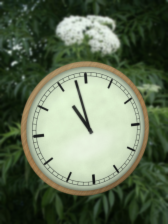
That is 10.58
